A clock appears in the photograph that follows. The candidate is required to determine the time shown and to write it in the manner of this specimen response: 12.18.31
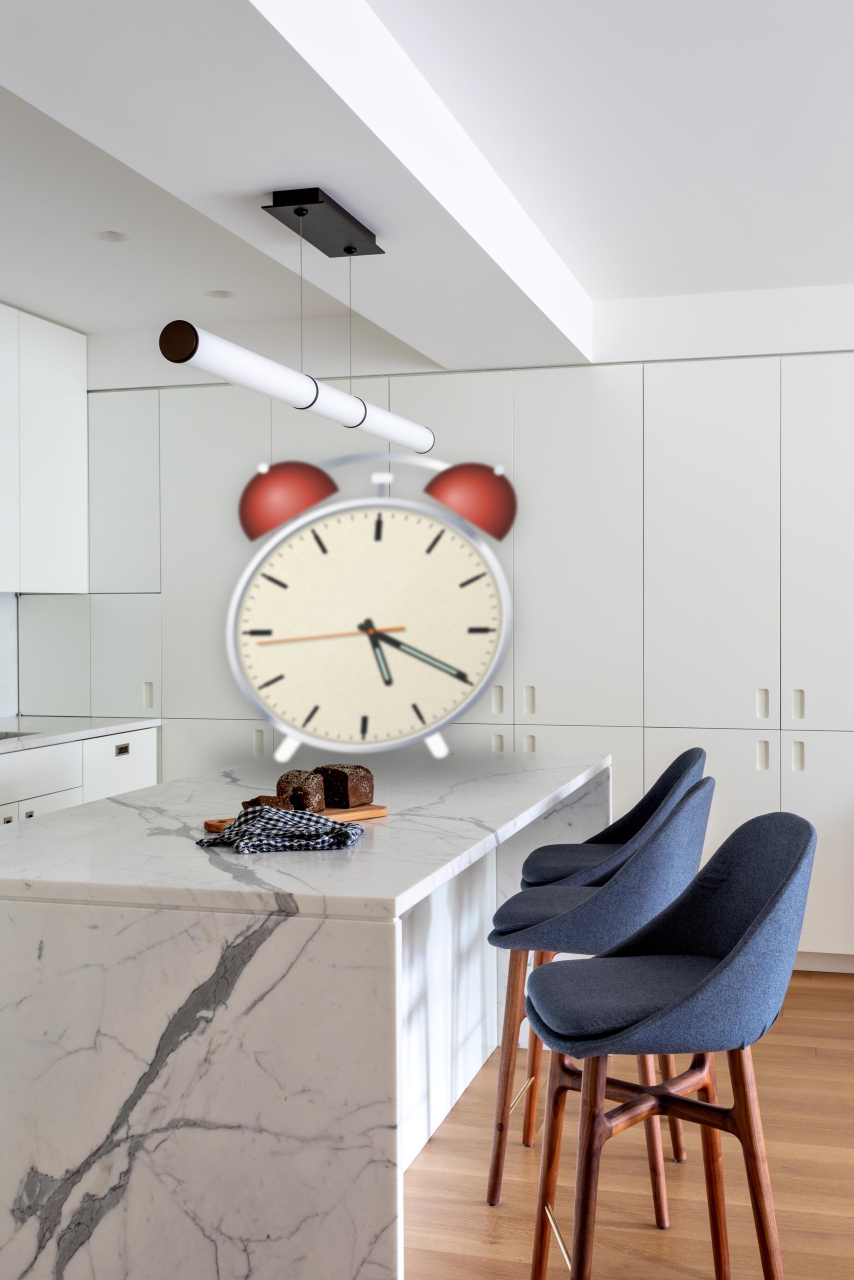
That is 5.19.44
